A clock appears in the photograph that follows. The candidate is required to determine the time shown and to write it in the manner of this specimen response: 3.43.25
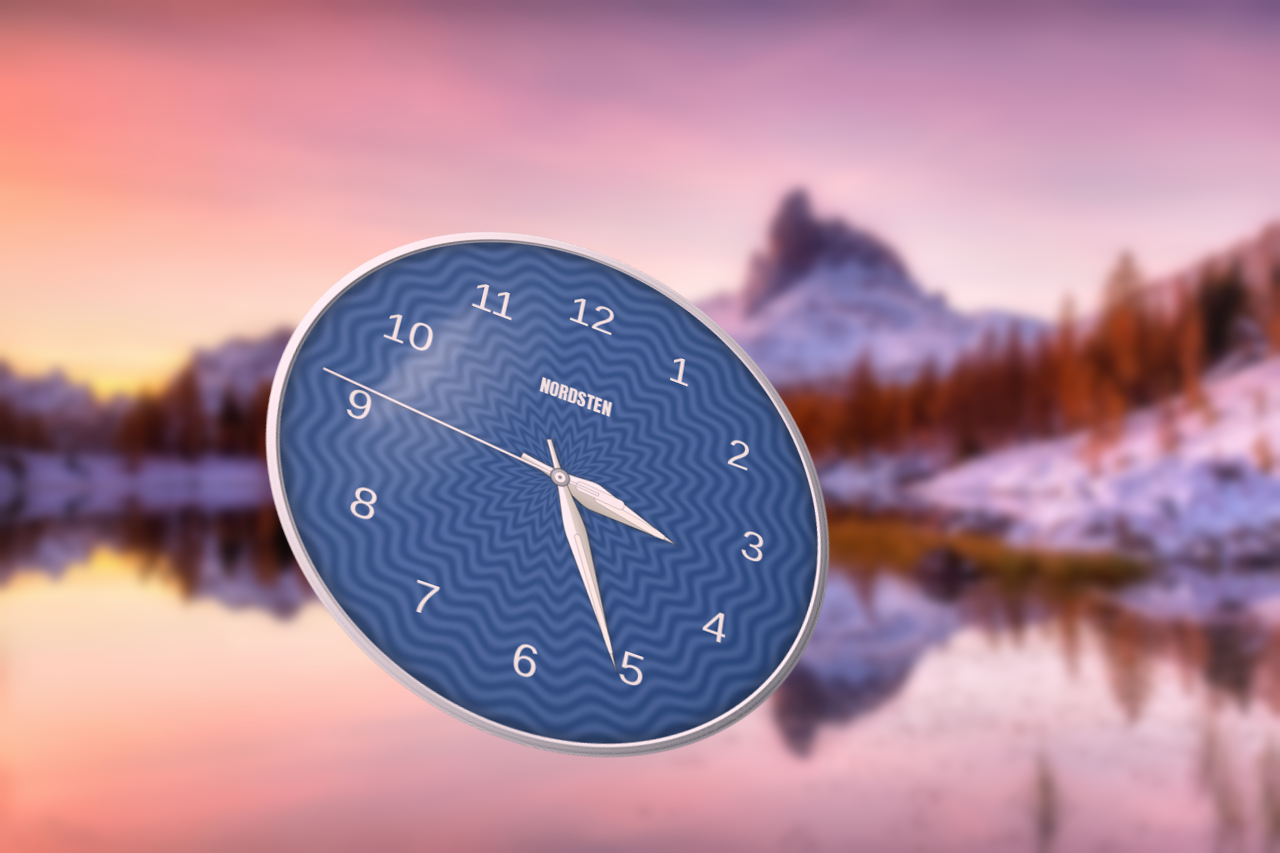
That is 3.25.46
